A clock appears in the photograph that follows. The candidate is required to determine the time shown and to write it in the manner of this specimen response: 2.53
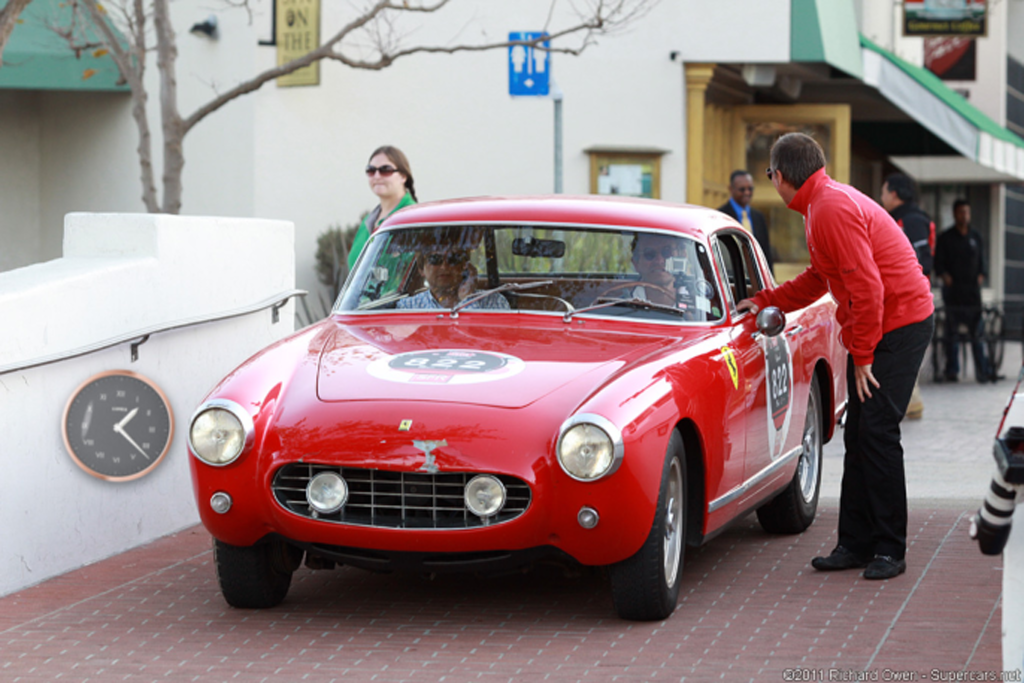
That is 1.22
